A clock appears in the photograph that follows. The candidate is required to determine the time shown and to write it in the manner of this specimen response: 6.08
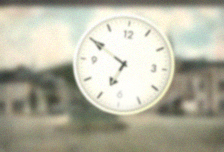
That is 6.50
